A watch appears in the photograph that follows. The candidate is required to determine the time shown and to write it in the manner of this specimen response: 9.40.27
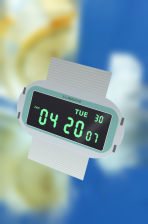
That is 4.20.07
